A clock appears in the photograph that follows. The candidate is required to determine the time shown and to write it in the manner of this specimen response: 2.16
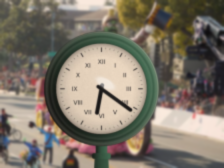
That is 6.21
